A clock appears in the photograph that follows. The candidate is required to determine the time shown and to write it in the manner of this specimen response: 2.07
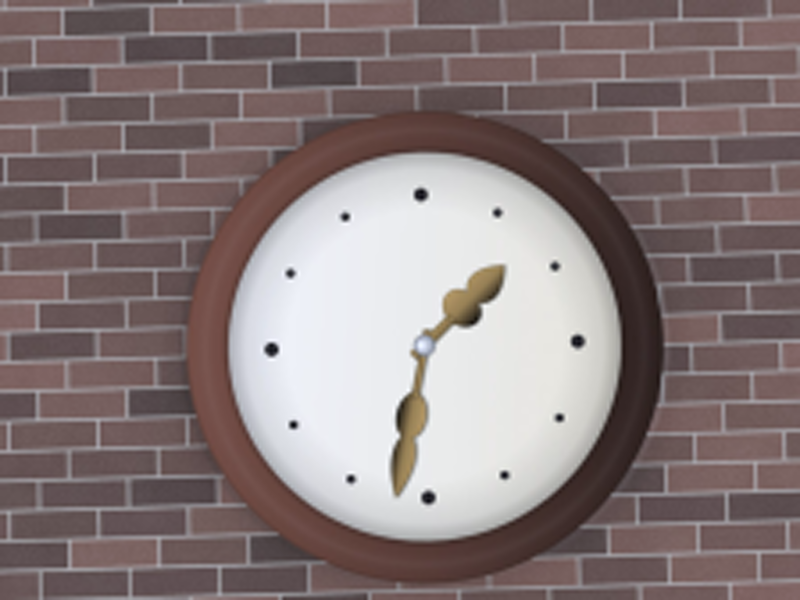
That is 1.32
